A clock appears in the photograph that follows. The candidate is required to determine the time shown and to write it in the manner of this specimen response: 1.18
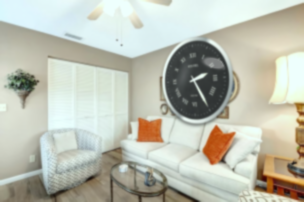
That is 2.25
